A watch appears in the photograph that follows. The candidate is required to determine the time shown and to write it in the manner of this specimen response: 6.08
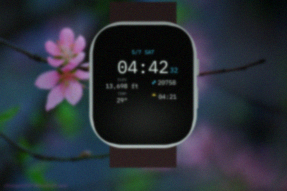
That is 4.42
